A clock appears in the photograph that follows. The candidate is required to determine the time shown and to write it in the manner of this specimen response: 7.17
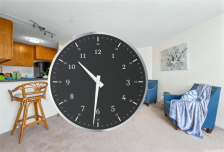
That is 10.31
